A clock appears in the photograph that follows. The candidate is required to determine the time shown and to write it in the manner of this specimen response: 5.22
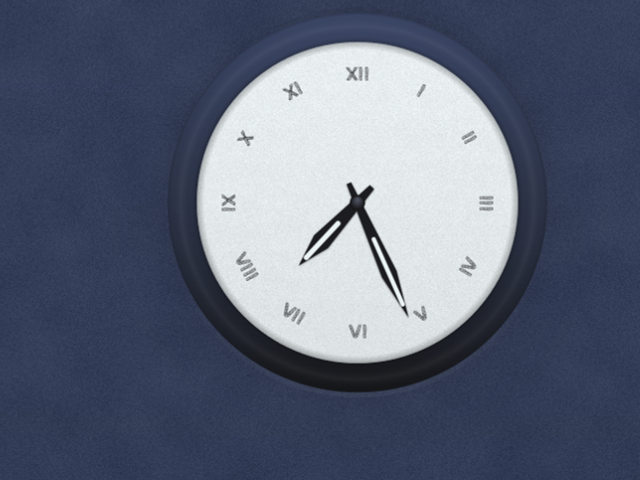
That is 7.26
